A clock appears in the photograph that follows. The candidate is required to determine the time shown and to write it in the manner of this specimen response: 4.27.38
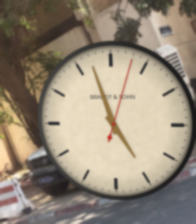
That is 4.57.03
